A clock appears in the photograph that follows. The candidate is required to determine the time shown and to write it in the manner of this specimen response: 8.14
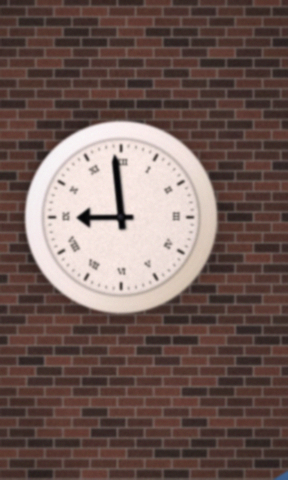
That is 8.59
